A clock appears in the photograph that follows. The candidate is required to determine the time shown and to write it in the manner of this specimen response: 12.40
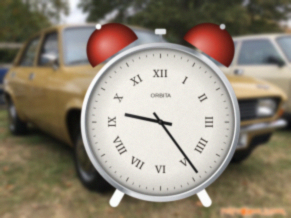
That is 9.24
